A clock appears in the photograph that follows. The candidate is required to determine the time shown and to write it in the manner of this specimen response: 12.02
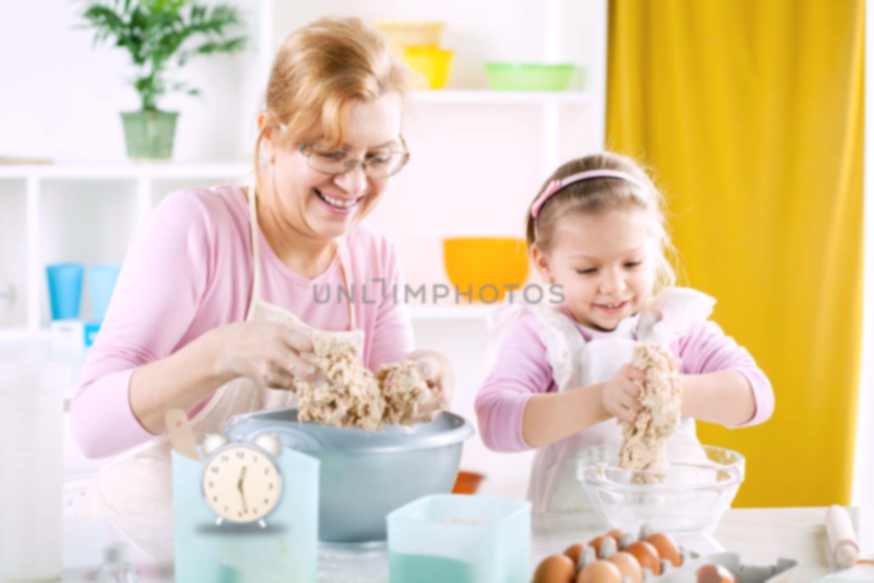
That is 12.28
